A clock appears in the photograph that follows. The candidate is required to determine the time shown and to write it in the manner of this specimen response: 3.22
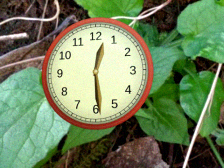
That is 12.29
